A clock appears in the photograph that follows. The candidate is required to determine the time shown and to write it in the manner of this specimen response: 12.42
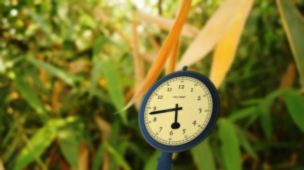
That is 5.43
